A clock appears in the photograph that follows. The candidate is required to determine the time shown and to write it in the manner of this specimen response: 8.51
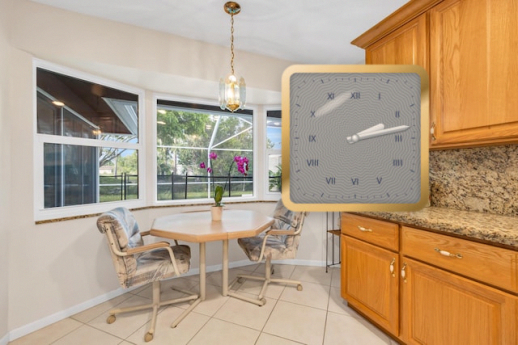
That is 2.13
